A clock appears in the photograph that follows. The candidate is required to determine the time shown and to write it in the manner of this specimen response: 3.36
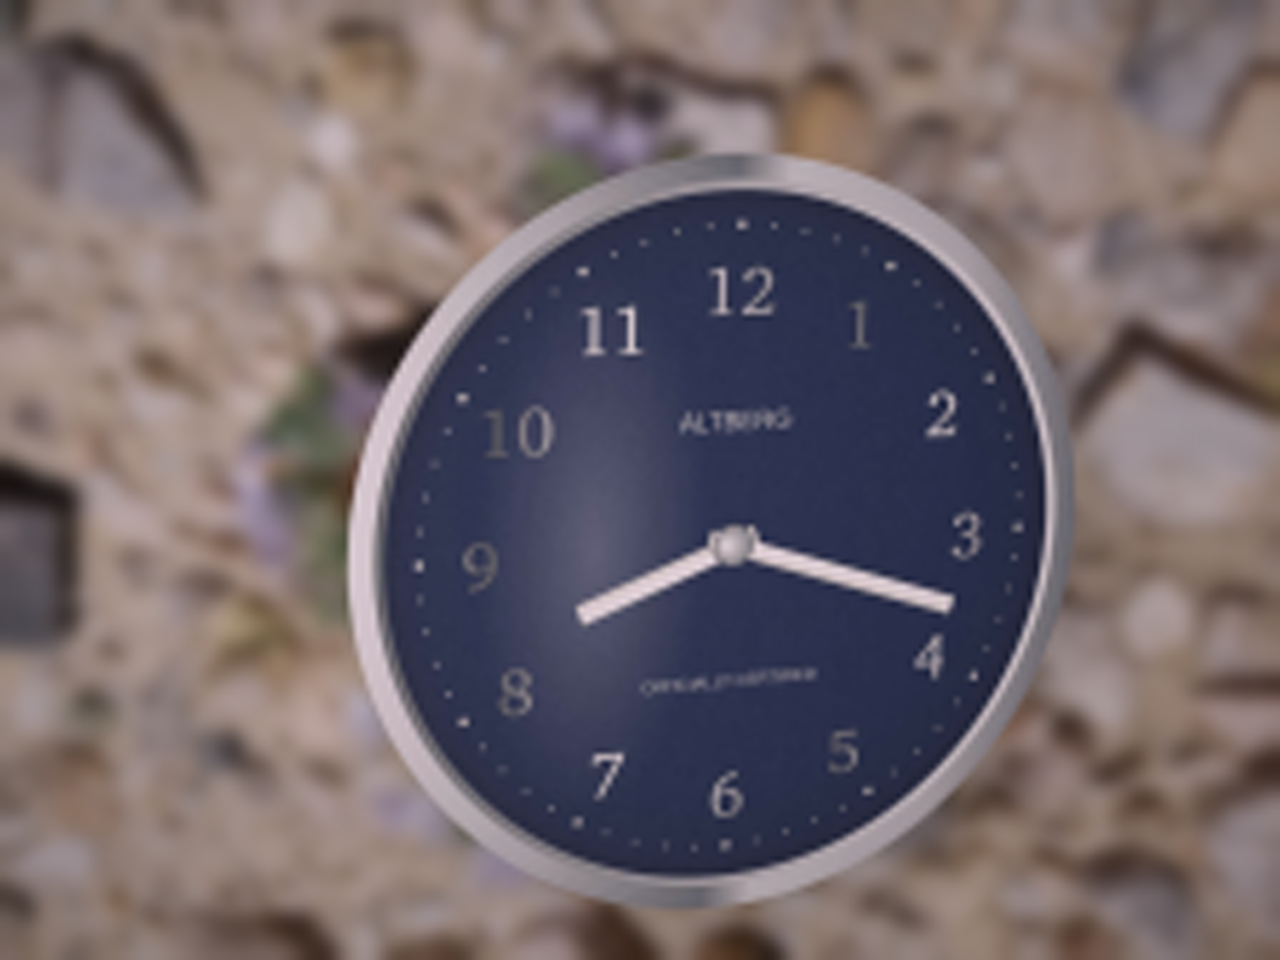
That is 8.18
